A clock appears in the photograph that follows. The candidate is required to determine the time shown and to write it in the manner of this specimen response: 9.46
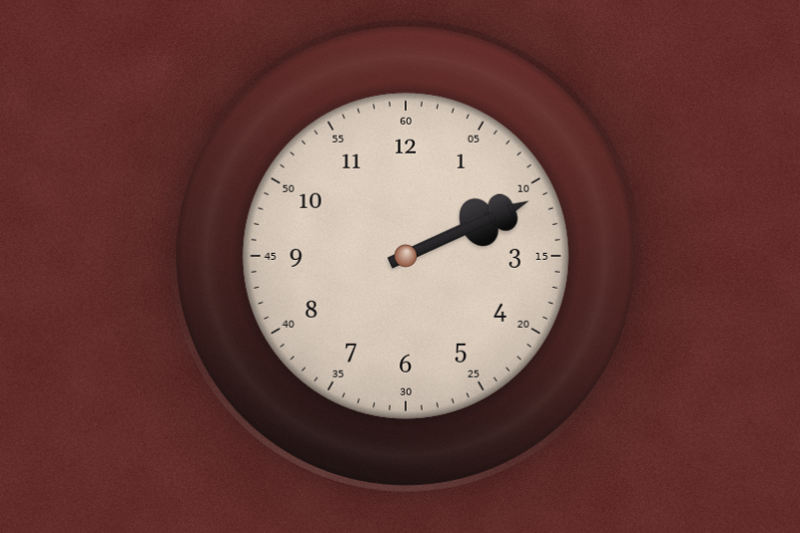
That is 2.11
